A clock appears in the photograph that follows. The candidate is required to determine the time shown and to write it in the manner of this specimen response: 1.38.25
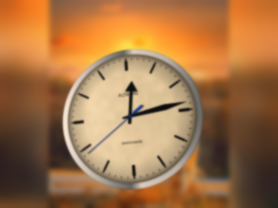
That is 12.13.39
